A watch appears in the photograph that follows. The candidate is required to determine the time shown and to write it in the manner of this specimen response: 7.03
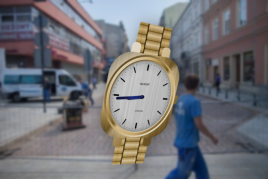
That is 8.44
